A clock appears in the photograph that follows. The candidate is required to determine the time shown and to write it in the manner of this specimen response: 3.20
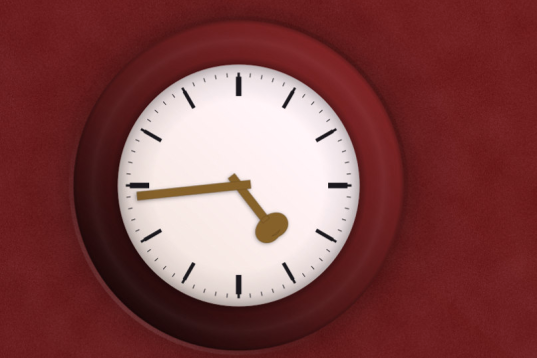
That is 4.44
